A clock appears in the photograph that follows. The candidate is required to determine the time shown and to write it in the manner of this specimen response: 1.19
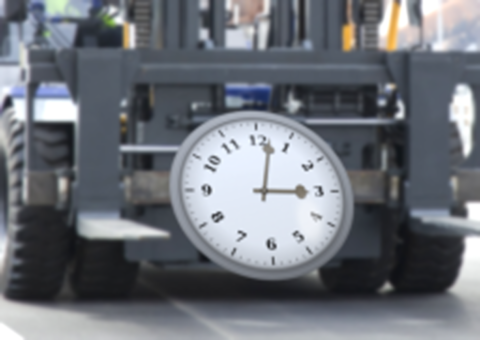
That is 3.02
